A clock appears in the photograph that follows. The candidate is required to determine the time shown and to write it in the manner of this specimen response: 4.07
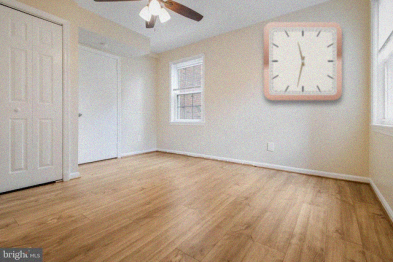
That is 11.32
